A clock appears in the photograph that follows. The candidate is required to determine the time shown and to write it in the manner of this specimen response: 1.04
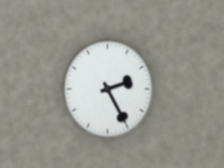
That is 2.25
